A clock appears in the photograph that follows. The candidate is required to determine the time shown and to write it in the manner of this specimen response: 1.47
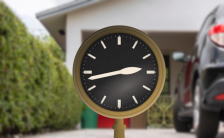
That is 2.43
